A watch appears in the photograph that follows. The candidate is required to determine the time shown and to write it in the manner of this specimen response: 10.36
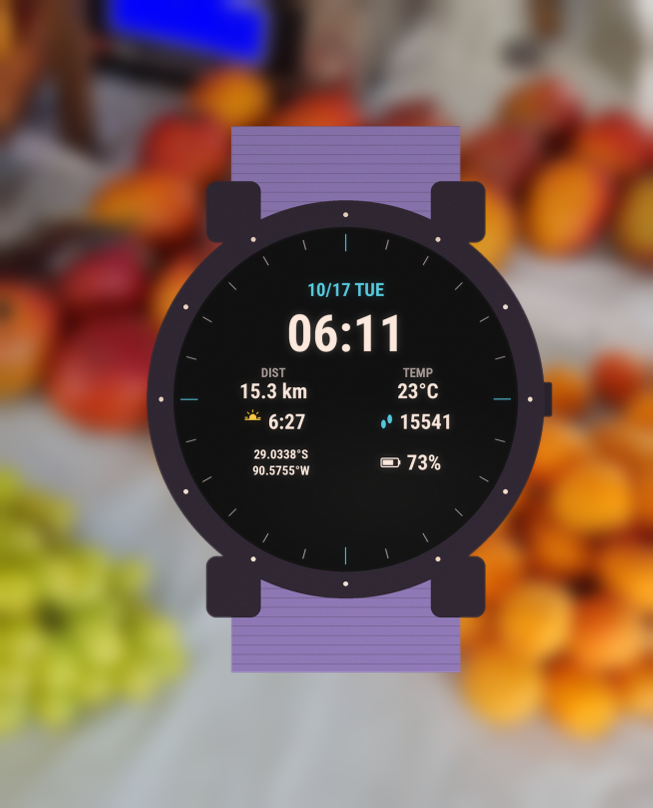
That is 6.11
